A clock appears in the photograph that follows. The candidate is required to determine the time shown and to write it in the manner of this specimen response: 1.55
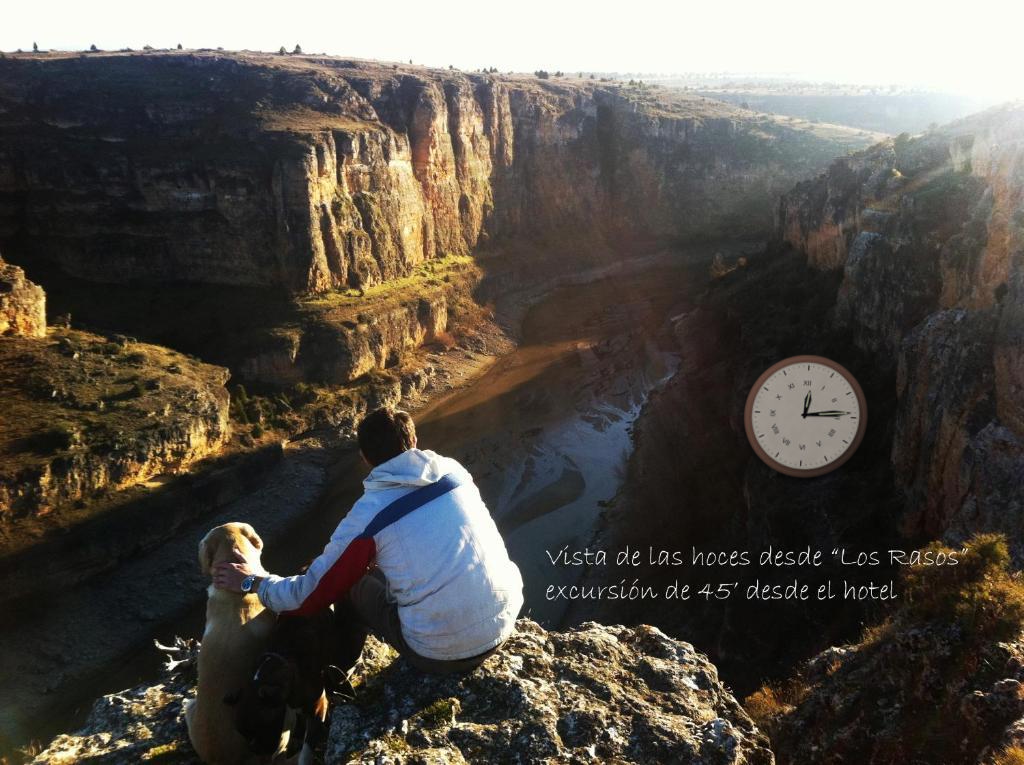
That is 12.14
